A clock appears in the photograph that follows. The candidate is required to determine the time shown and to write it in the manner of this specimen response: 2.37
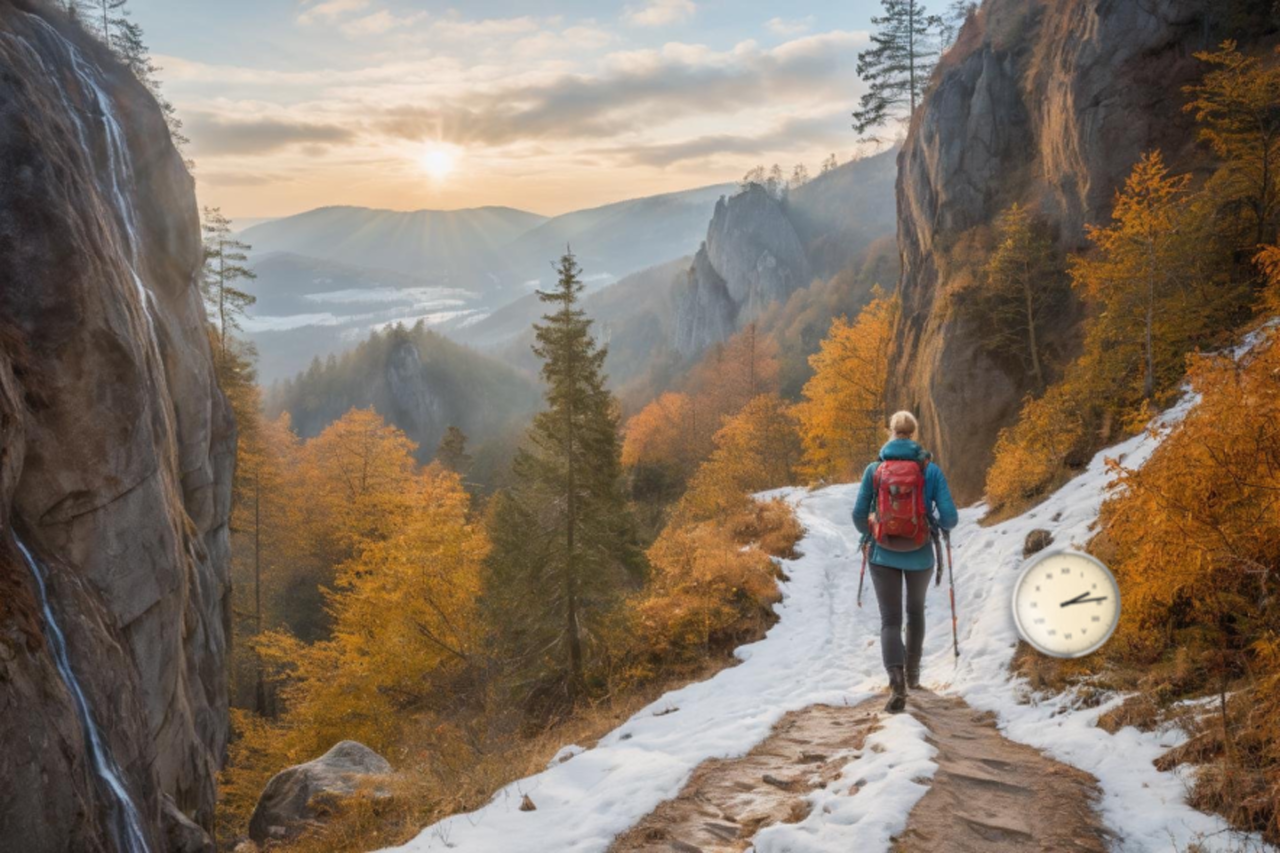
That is 2.14
